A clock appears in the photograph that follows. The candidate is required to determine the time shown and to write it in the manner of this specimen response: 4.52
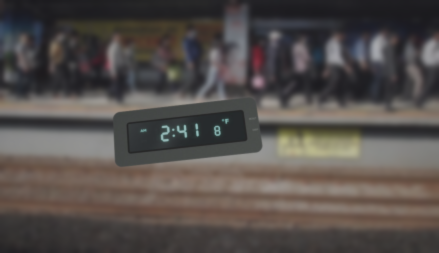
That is 2.41
